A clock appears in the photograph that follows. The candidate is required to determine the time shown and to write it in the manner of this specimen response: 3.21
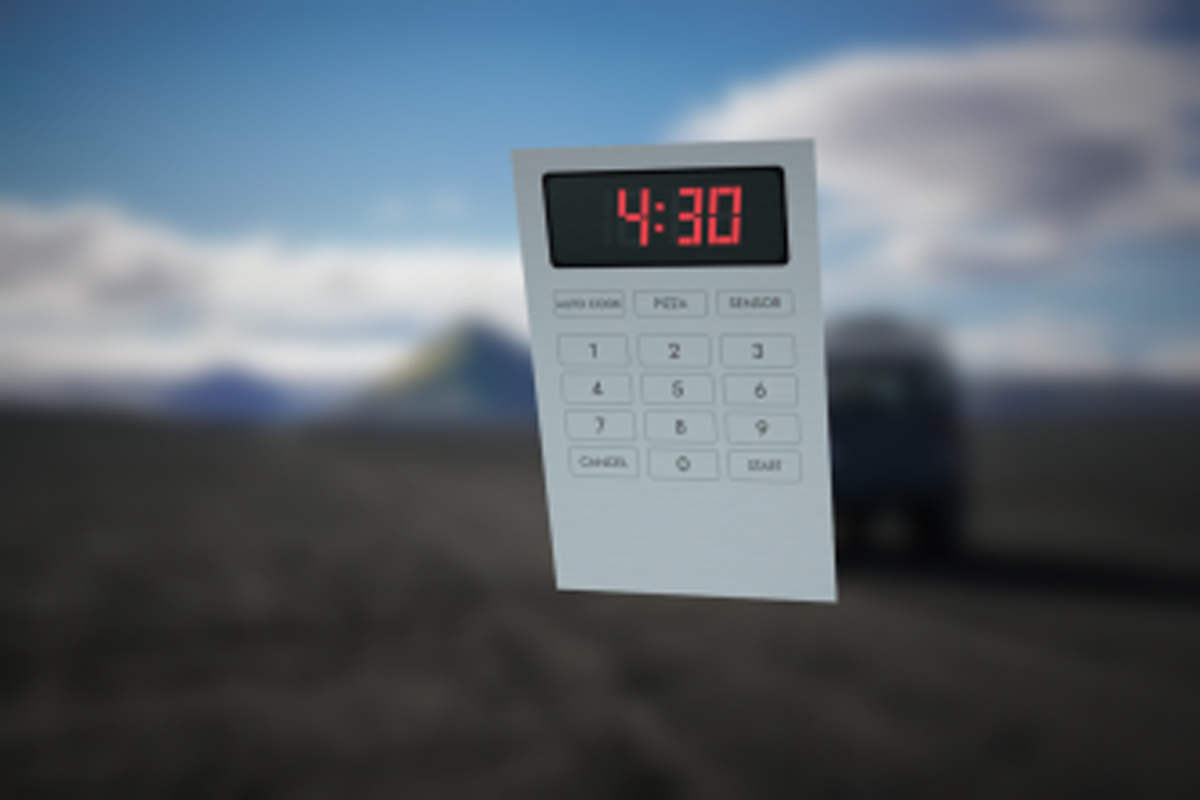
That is 4.30
